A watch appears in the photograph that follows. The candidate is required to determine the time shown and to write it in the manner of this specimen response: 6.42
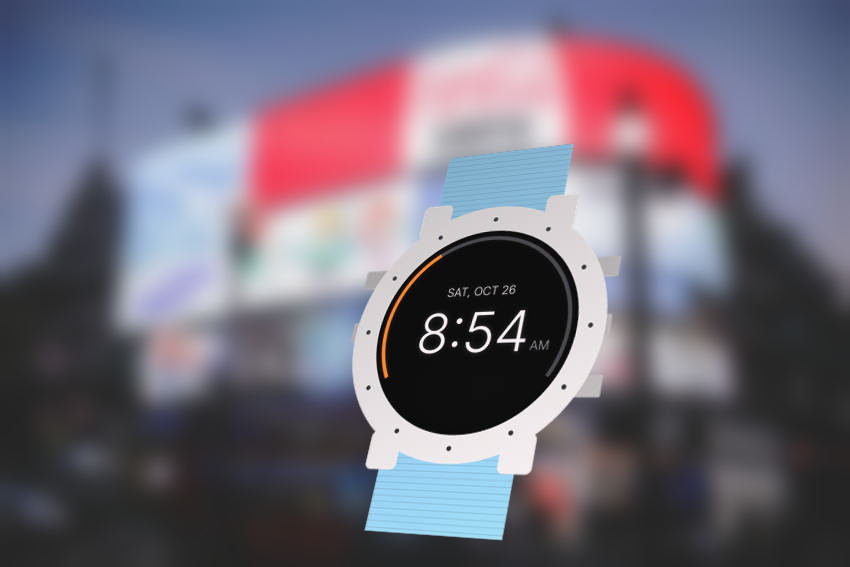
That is 8.54
